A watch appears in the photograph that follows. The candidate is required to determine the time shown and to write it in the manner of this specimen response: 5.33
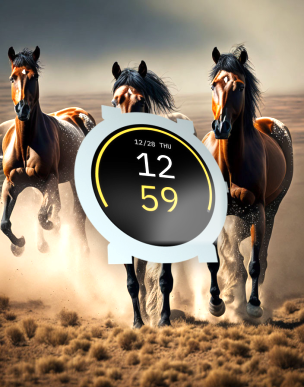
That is 12.59
